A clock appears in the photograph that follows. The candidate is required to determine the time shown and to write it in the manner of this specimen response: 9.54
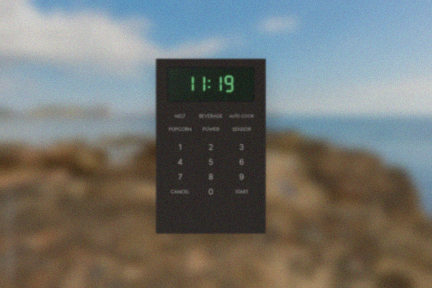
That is 11.19
